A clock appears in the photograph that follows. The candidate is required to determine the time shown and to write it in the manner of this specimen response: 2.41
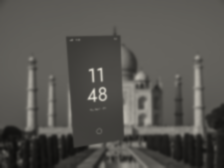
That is 11.48
